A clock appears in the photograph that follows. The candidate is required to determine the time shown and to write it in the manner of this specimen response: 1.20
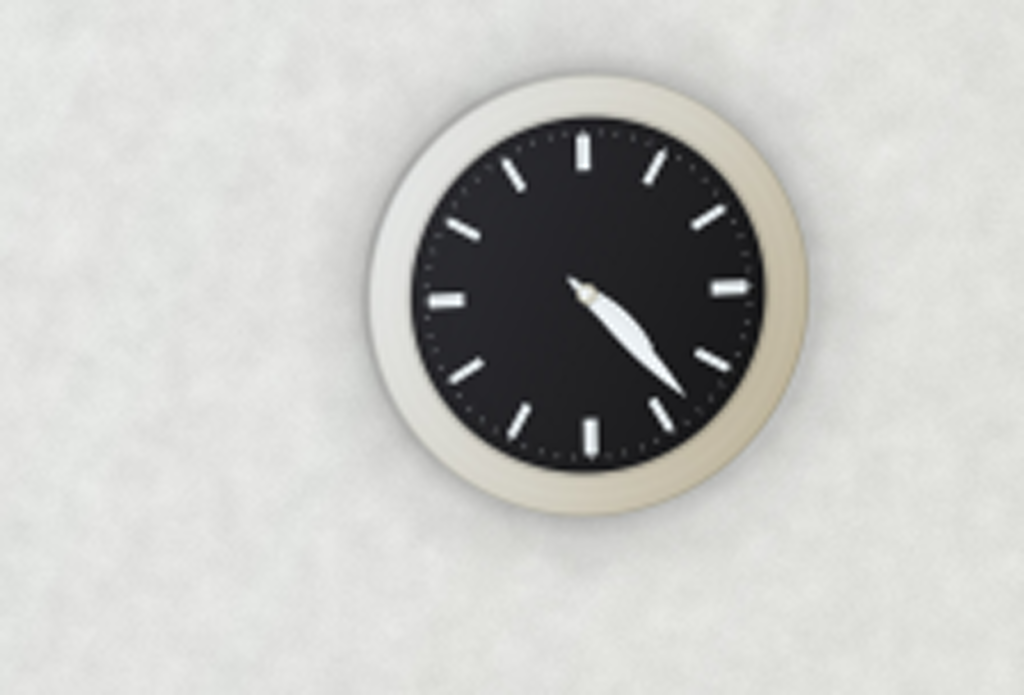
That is 4.23
